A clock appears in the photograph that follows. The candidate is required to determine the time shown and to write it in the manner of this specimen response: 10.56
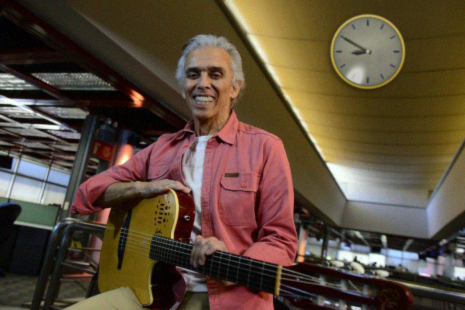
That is 8.50
